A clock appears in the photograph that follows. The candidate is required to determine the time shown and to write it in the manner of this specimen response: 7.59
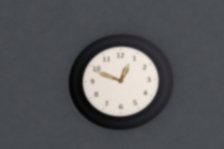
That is 12.49
